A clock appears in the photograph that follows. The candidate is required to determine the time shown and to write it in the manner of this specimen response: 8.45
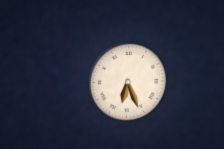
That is 6.26
